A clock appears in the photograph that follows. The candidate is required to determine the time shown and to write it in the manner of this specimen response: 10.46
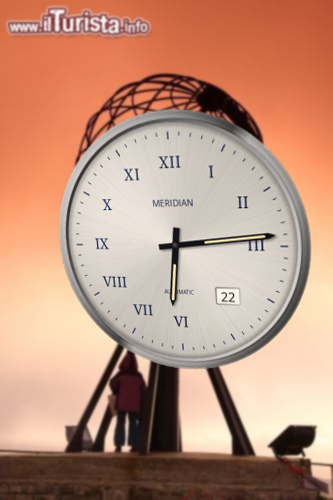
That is 6.14
